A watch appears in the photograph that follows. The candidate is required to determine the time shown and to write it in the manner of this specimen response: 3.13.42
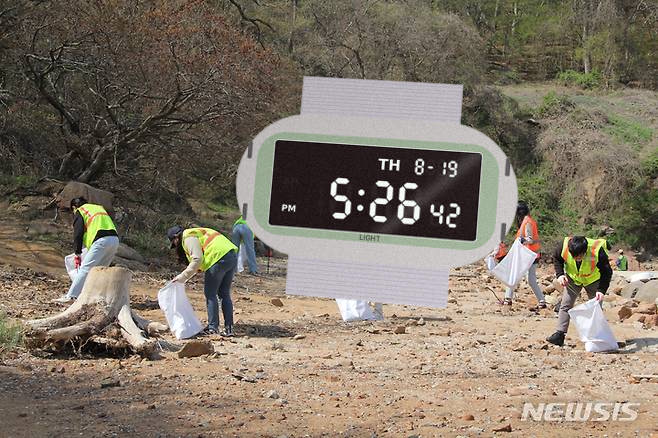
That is 5.26.42
